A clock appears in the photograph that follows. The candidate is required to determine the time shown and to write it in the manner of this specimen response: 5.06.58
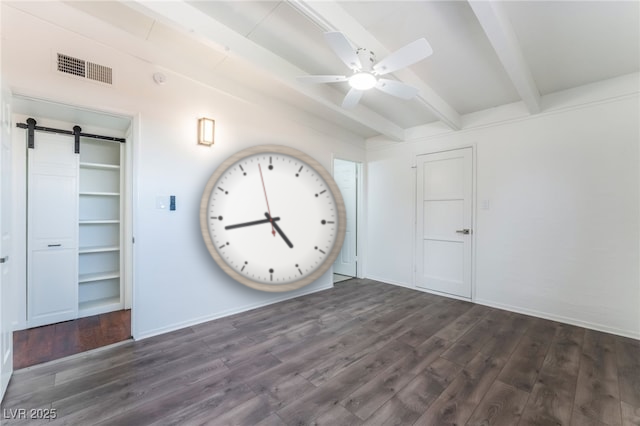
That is 4.42.58
